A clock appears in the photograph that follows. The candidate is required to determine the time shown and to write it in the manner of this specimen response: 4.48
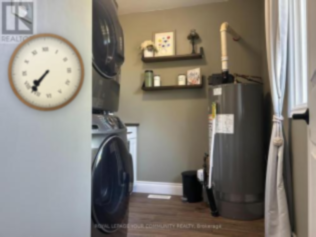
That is 7.37
